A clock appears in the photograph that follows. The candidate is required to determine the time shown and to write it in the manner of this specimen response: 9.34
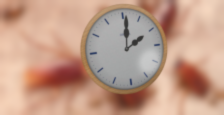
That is 2.01
